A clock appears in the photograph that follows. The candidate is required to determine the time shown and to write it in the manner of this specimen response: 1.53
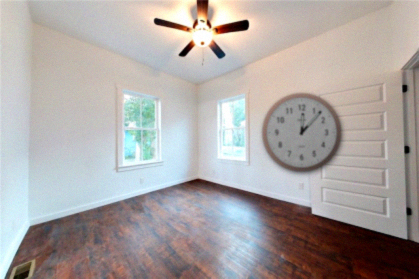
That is 12.07
